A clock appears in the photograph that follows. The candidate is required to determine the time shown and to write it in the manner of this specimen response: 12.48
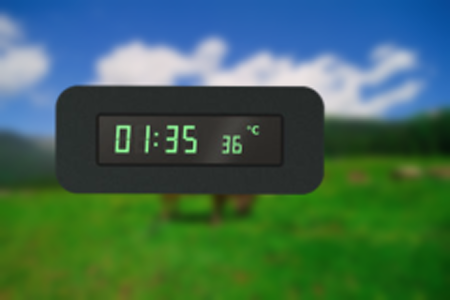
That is 1.35
